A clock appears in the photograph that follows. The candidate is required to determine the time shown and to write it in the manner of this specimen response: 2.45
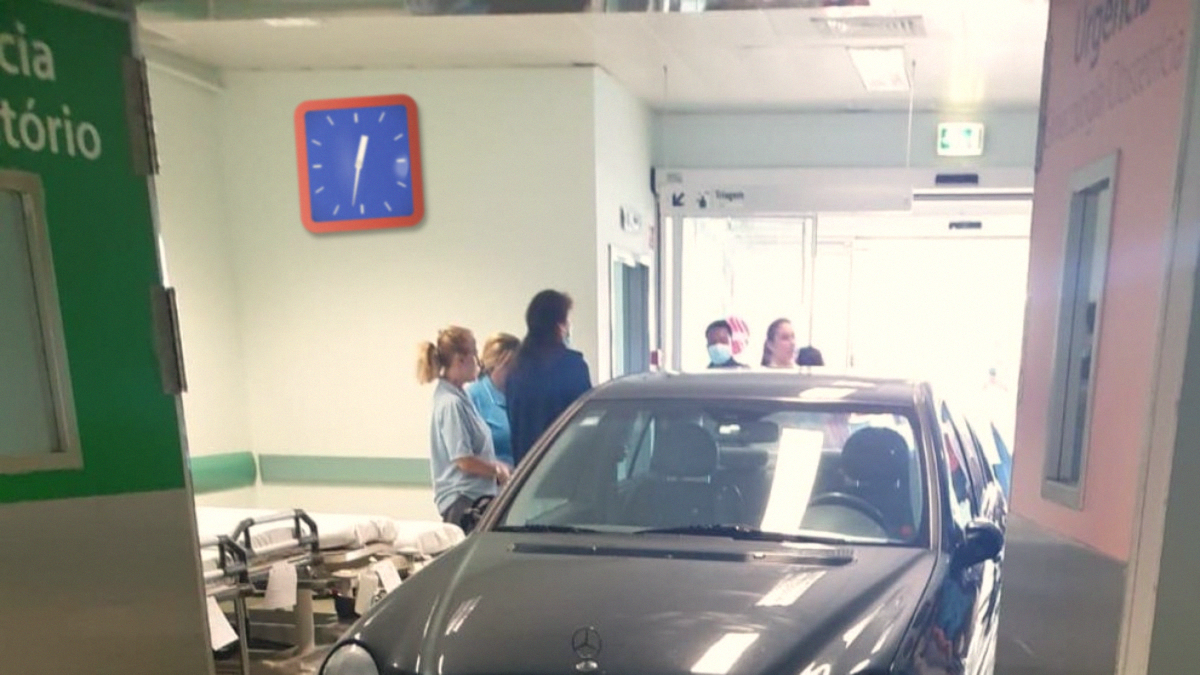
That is 12.32
